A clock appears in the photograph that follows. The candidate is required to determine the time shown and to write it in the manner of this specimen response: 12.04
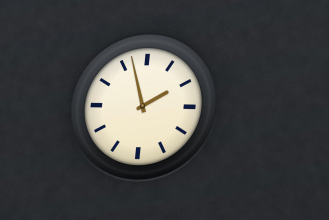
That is 1.57
